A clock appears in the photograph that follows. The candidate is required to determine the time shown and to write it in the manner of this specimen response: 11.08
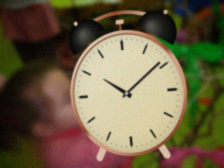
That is 10.09
